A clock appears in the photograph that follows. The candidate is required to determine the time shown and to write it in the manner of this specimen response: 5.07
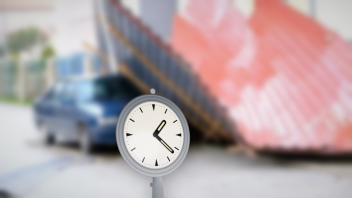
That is 1.22
